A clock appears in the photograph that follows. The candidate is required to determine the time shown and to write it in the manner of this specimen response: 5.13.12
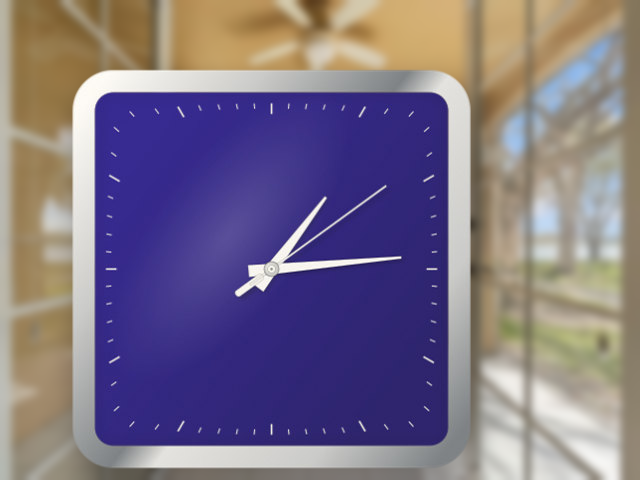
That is 1.14.09
